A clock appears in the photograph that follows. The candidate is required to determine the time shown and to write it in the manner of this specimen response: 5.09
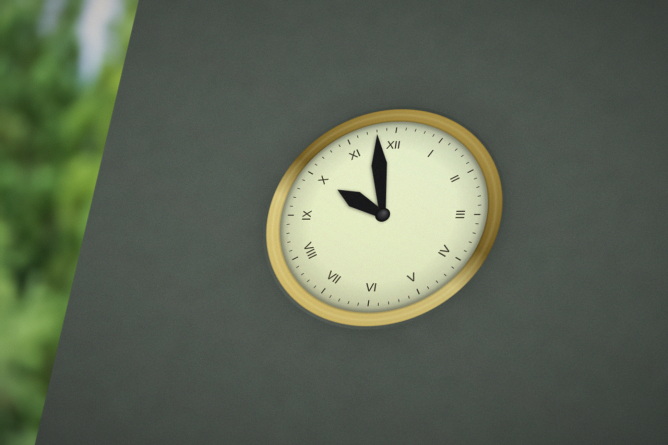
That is 9.58
